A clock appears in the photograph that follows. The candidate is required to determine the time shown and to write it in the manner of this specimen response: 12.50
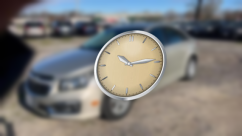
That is 10.14
